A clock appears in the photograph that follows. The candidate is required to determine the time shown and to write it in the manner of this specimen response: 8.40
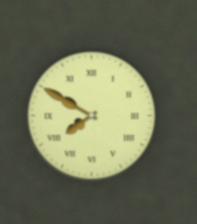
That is 7.50
